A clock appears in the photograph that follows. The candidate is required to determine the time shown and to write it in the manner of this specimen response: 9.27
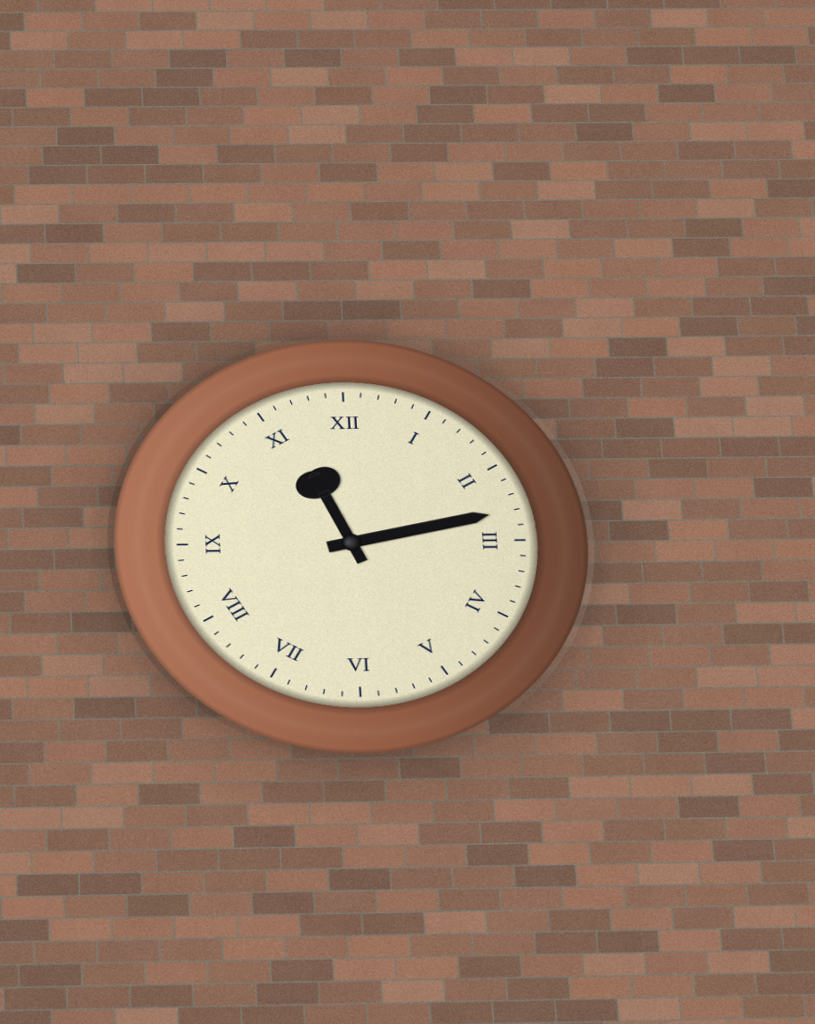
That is 11.13
